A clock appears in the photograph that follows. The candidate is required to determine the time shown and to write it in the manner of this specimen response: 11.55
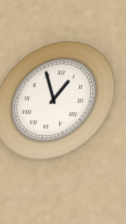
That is 12.55
